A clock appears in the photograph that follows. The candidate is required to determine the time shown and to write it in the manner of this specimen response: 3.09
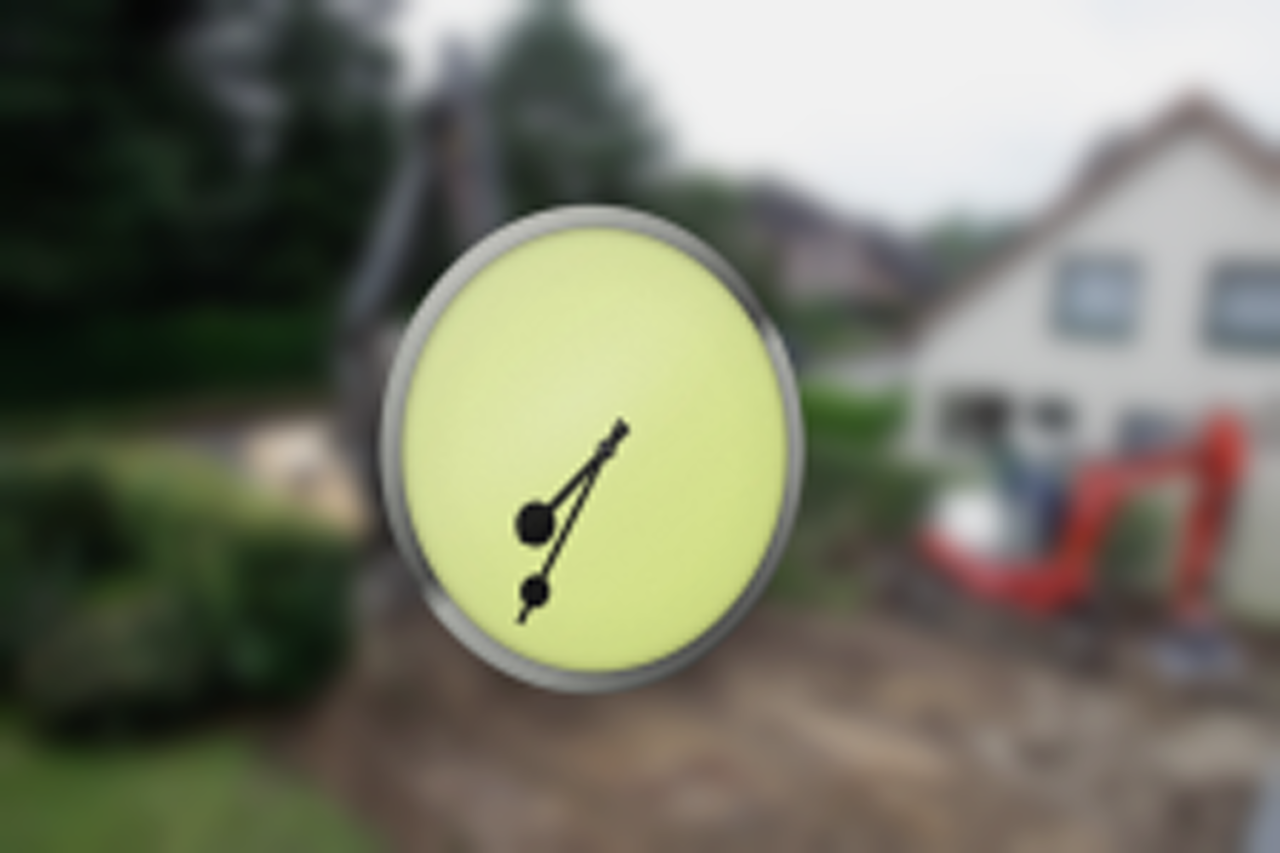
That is 7.35
